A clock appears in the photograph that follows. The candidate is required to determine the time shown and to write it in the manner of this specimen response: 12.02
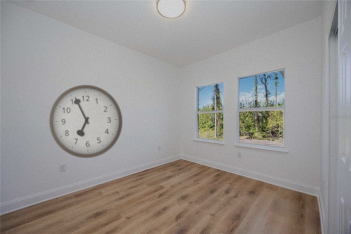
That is 6.56
